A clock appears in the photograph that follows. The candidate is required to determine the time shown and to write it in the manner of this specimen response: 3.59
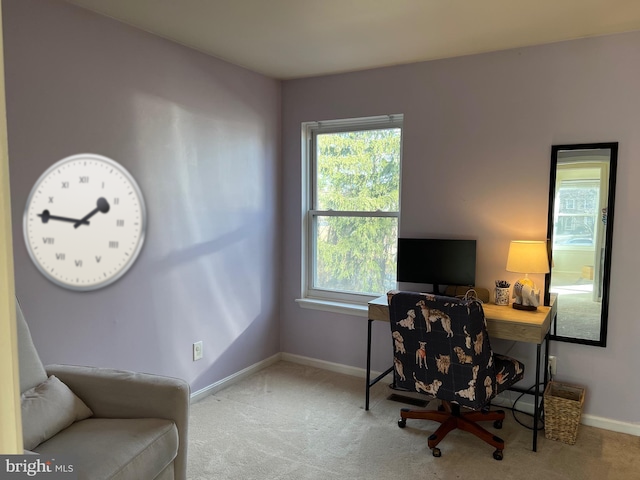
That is 1.46
